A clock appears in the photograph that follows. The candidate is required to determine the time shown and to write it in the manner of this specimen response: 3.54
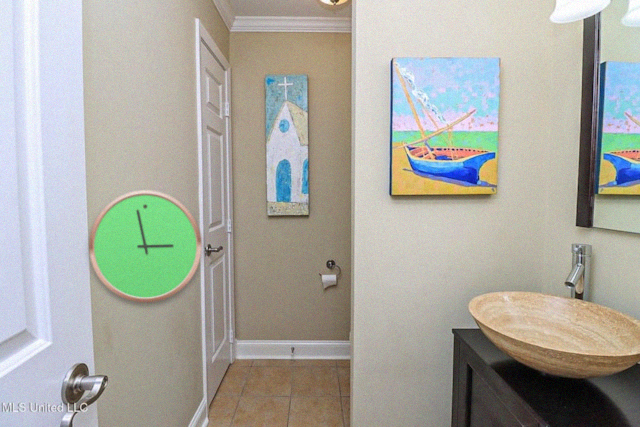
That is 2.58
